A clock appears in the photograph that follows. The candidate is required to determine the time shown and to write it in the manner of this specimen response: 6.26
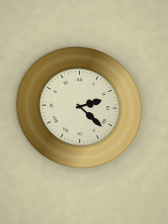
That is 2.22
